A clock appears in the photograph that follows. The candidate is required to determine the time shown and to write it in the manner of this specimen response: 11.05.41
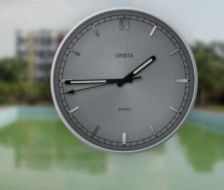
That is 1.44.43
